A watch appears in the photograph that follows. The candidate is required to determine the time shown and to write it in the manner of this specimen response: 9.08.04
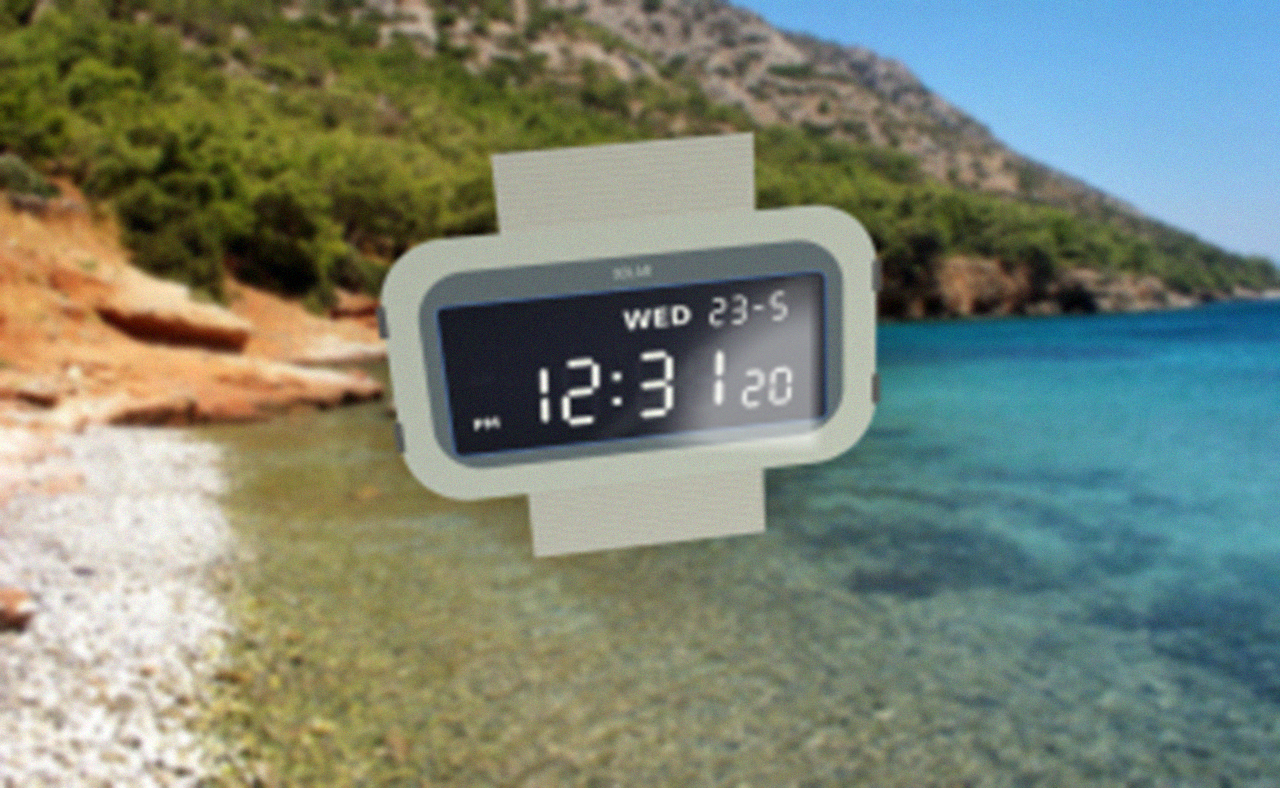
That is 12.31.20
